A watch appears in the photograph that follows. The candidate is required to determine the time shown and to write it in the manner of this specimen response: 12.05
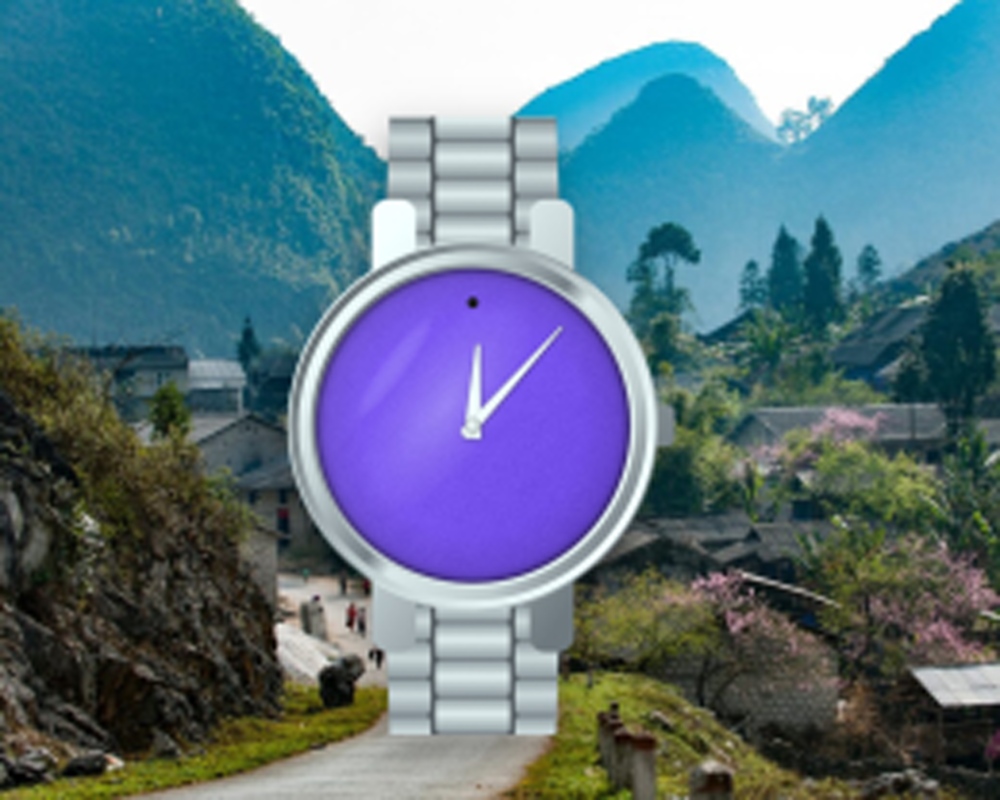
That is 12.07
